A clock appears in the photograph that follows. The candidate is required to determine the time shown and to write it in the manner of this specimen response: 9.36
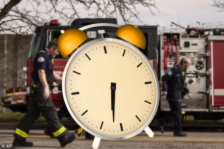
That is 6.32
